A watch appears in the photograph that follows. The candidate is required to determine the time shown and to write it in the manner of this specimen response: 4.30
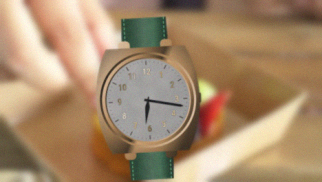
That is 6.17
